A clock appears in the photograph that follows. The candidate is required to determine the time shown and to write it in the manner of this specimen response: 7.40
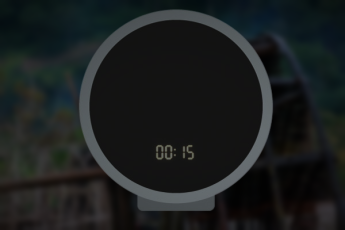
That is 0.15
